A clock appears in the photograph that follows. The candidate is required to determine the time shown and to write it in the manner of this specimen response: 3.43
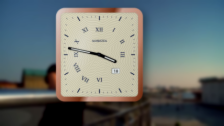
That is 3.47
